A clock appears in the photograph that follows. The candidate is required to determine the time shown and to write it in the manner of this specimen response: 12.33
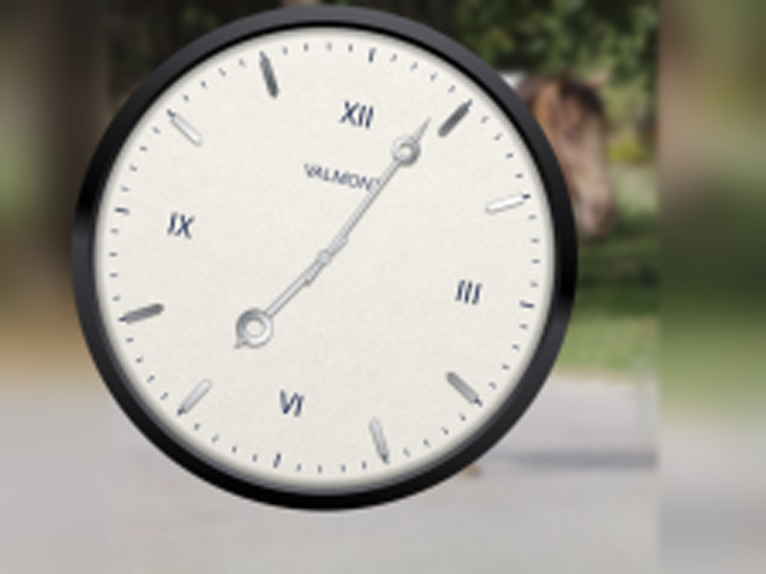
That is 7.04
